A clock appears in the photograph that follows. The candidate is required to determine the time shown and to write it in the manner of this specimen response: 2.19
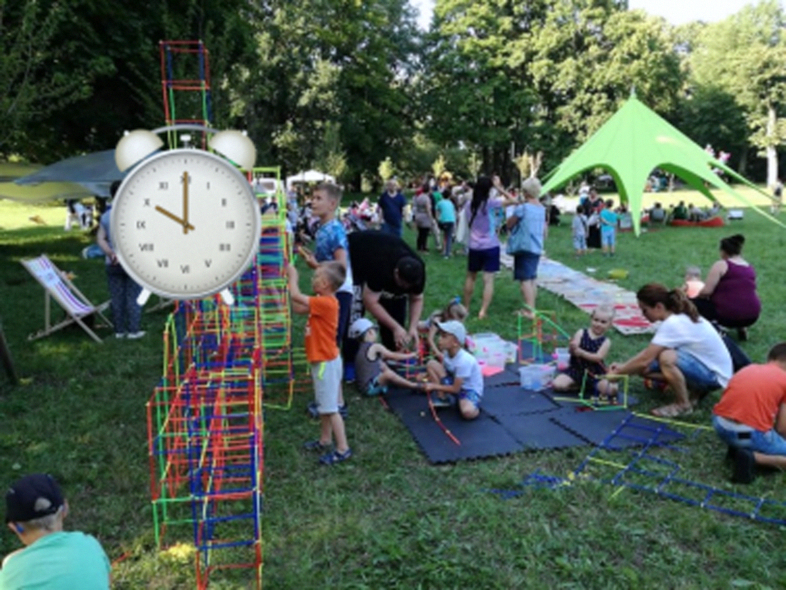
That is 10.00
